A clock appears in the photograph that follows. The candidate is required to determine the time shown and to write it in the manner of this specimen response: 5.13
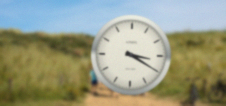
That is 3.20
